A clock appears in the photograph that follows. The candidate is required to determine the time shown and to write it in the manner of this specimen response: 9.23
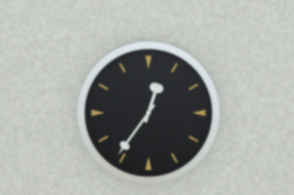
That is 12.36
